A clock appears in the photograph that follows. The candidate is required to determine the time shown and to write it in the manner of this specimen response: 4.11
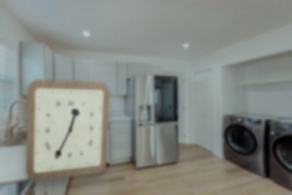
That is 12.35
